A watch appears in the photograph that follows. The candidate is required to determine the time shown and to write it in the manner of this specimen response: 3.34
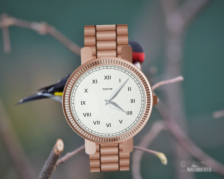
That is 4.07
